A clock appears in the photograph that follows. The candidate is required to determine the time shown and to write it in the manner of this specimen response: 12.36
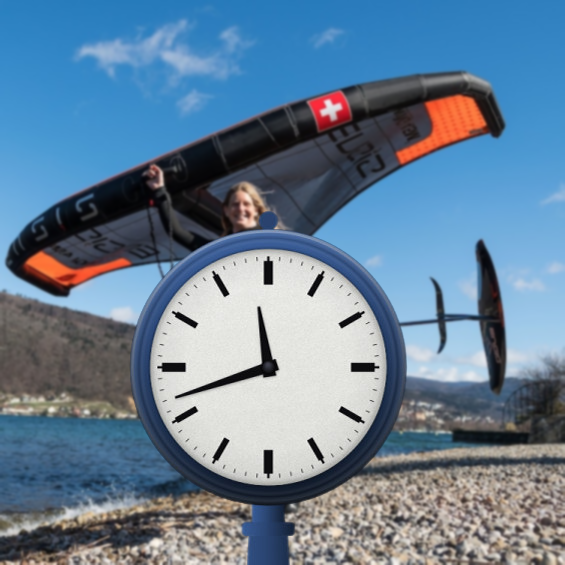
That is 11.42
